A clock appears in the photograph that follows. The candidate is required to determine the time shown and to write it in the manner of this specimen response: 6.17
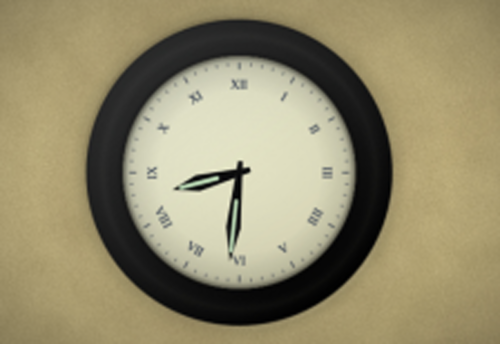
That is 8.31
